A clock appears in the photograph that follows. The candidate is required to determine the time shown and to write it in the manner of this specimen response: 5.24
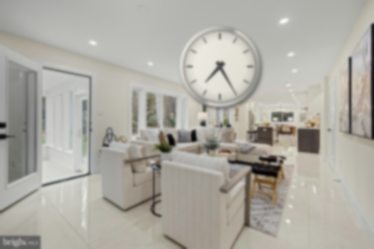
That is 7.25
